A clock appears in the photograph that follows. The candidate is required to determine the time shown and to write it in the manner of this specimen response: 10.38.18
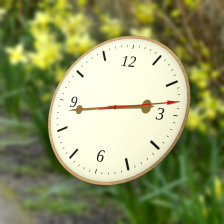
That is 2.43.13
